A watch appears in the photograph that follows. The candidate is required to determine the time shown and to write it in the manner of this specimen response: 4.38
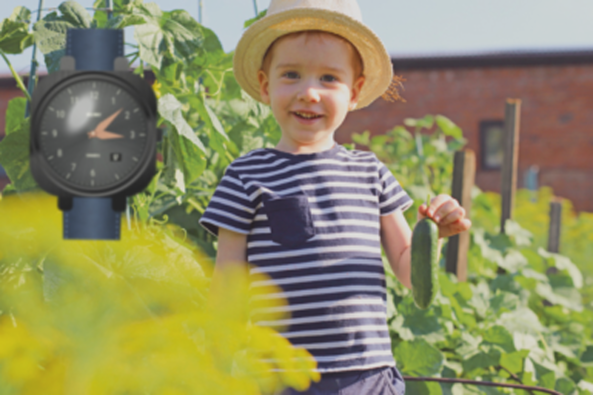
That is 3.08
